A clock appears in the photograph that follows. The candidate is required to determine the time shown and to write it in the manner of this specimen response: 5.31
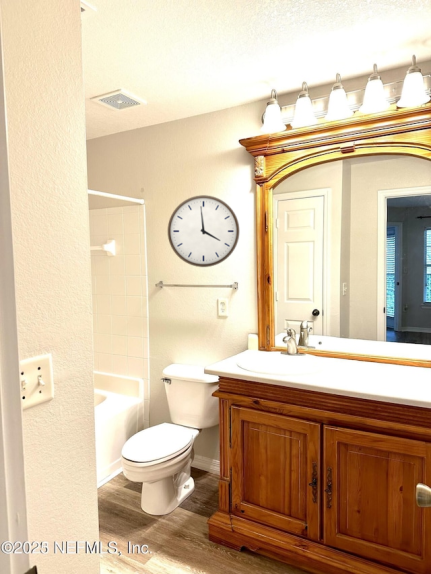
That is 3.59
